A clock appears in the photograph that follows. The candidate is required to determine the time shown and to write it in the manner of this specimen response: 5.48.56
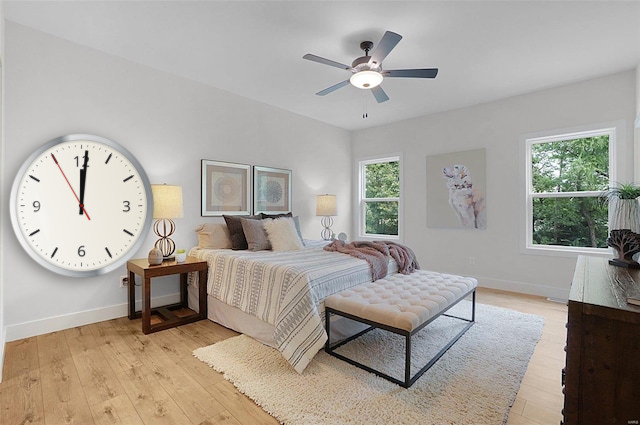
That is 12.00.55
